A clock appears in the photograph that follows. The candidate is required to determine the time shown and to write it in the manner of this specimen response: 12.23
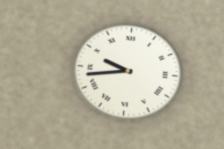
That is 9.43
